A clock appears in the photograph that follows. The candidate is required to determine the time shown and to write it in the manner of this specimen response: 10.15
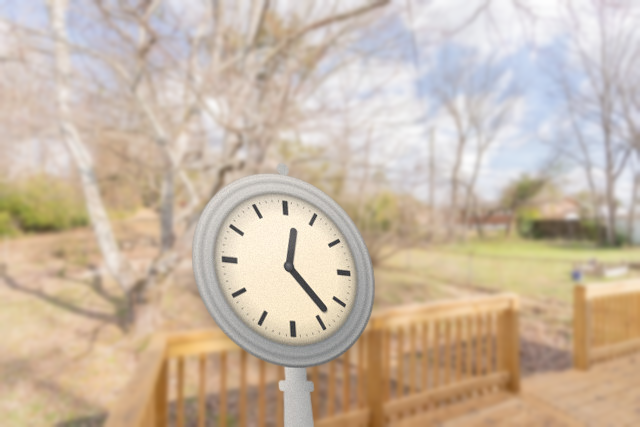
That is 12.23
